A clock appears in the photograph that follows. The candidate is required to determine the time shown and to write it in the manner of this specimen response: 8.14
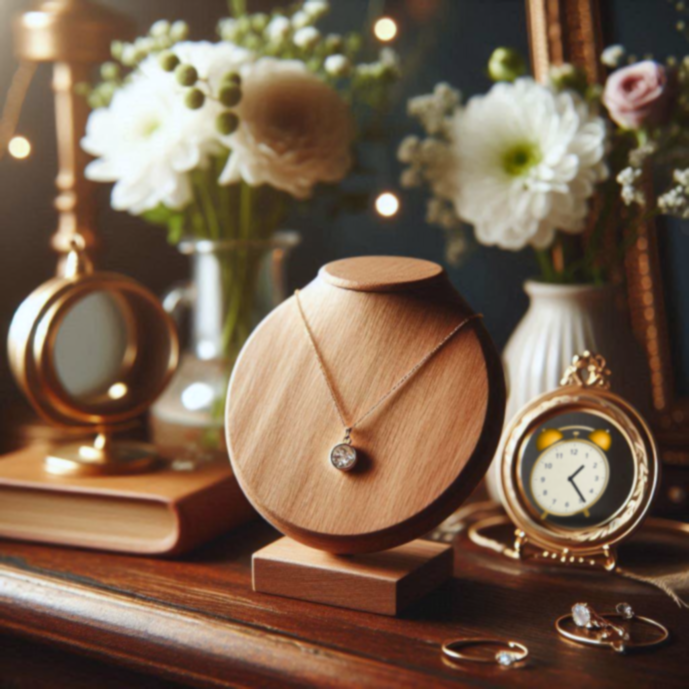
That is 1.24
